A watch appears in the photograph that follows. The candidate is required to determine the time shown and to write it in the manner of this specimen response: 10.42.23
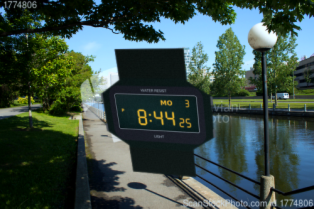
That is 8.44.25
